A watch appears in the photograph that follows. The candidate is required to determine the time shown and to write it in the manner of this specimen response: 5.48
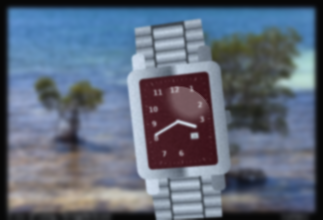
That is 3.41
